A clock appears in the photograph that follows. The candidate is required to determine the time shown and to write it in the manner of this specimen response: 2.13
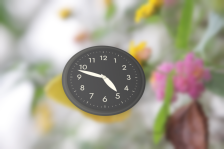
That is 4.48
